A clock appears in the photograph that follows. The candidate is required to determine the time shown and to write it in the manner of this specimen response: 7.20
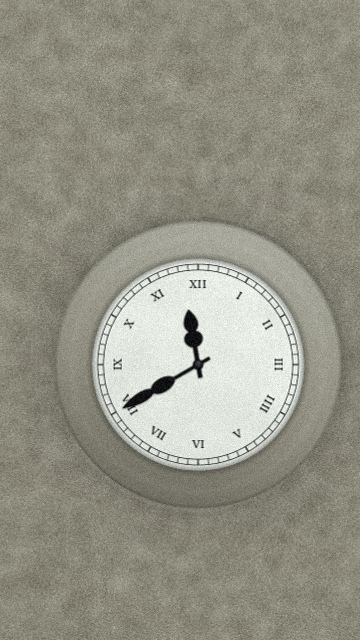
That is 11.40
